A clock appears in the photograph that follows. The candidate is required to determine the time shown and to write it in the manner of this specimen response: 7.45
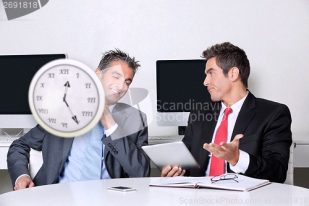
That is 12.25
